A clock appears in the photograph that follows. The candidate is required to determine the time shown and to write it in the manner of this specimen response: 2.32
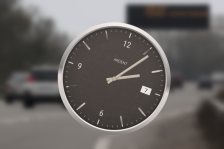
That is 2.06
